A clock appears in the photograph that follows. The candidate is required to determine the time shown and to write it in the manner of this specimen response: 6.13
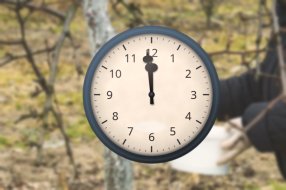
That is 11.59
